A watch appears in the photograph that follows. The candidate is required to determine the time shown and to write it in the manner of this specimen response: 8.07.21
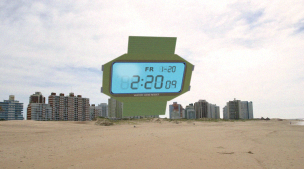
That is 2.20.09
